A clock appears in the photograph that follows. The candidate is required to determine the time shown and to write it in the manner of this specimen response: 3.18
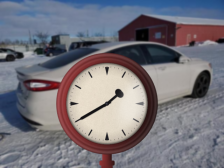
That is 1.40
